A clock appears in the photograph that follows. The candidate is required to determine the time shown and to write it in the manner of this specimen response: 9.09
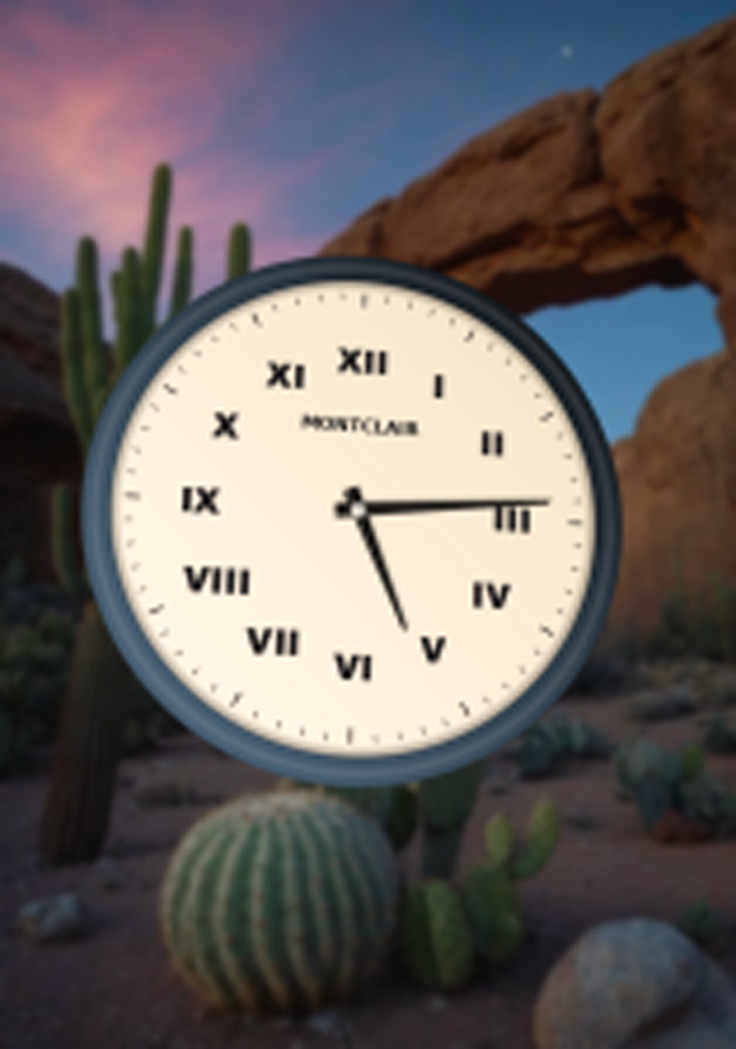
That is 5.14
